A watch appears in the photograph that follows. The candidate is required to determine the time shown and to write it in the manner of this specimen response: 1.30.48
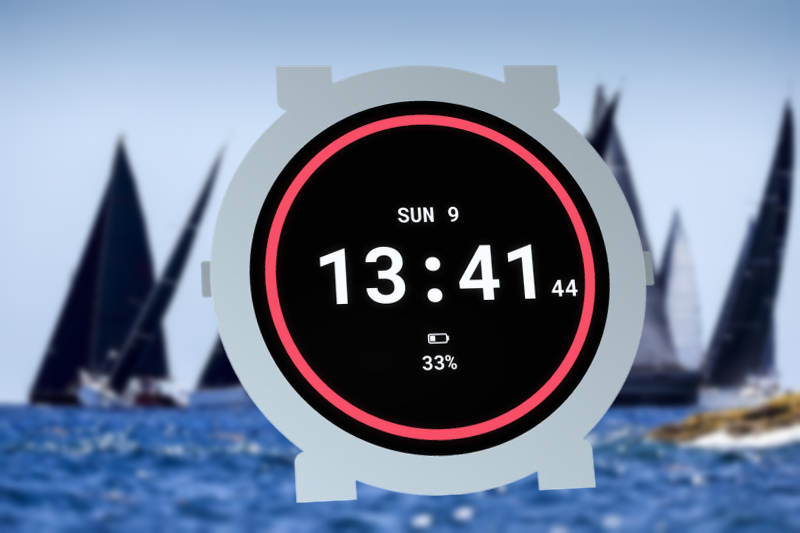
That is 13.41.44
